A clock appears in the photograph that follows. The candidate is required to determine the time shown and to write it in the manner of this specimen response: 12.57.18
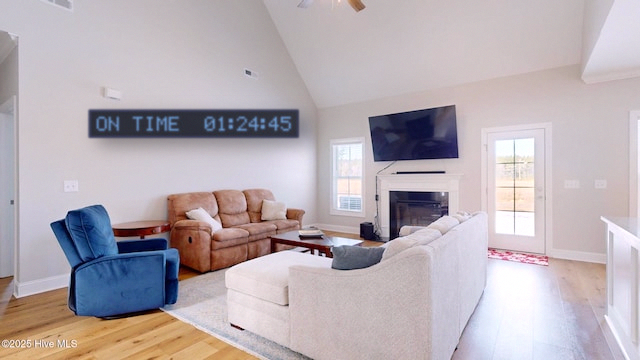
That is 1.24.45
